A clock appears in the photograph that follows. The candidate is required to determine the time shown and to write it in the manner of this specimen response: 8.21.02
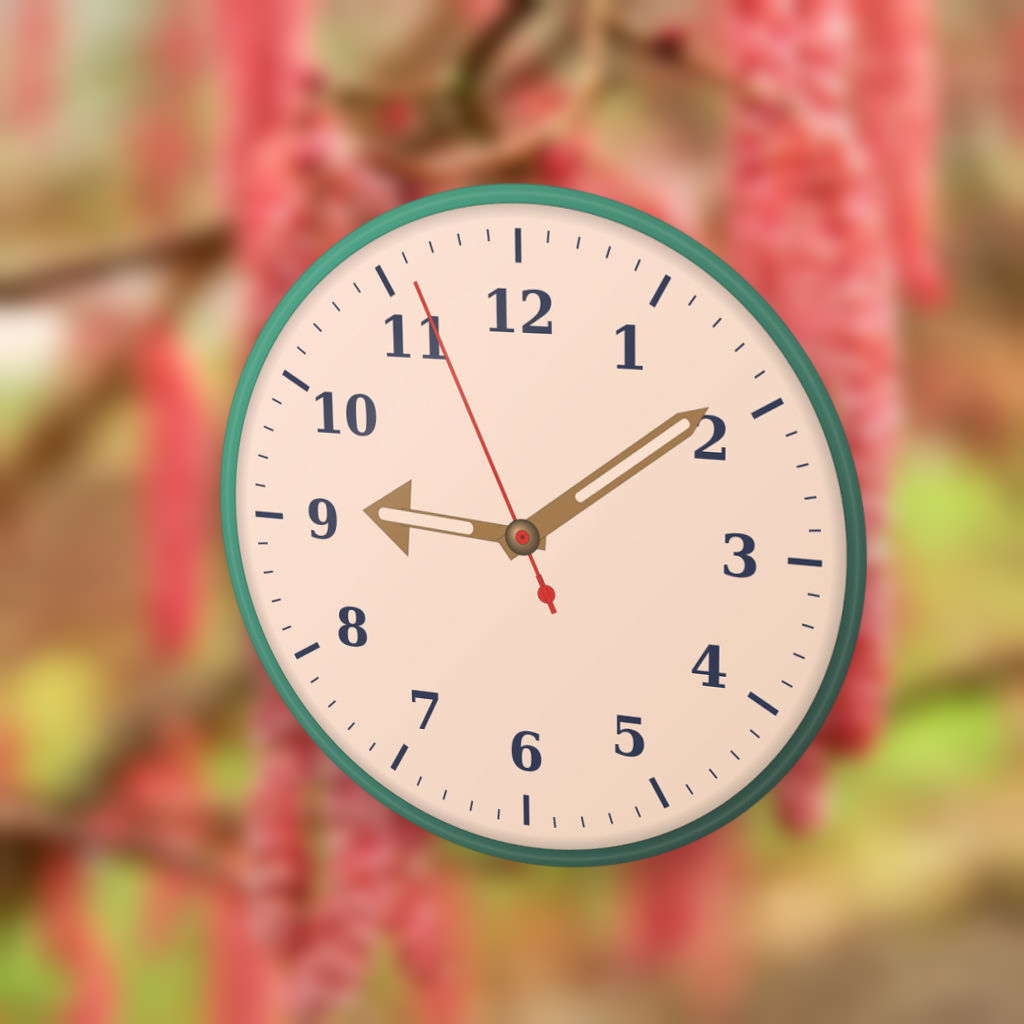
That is 9.08.56
